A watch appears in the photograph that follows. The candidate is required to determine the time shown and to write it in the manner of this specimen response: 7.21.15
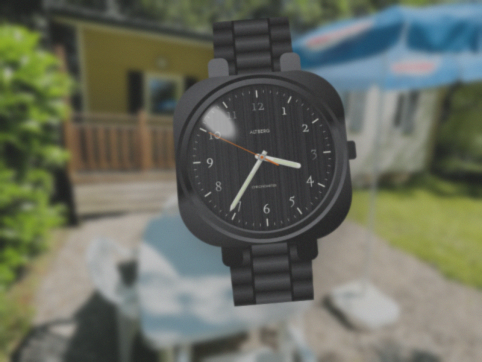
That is 3.35.50
